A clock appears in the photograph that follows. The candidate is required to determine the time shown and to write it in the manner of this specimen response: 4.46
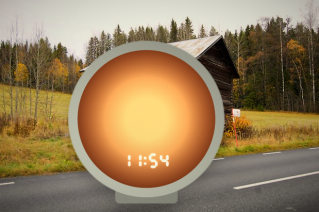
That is 11.54
